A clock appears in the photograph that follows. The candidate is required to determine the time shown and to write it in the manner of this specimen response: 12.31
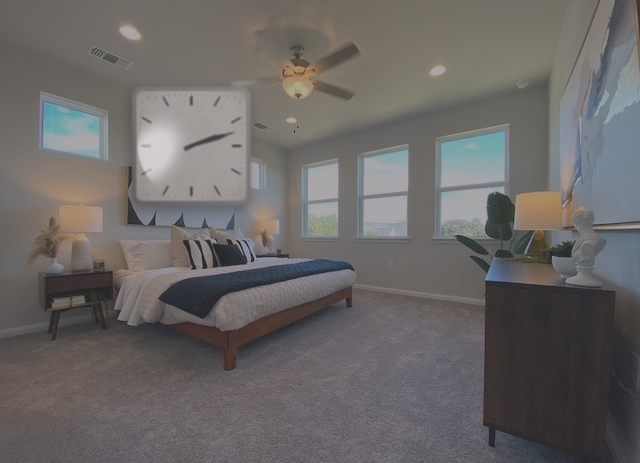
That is 2.12
